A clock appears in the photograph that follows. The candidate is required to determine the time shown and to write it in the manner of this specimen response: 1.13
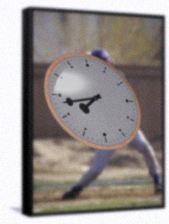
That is 7.43
